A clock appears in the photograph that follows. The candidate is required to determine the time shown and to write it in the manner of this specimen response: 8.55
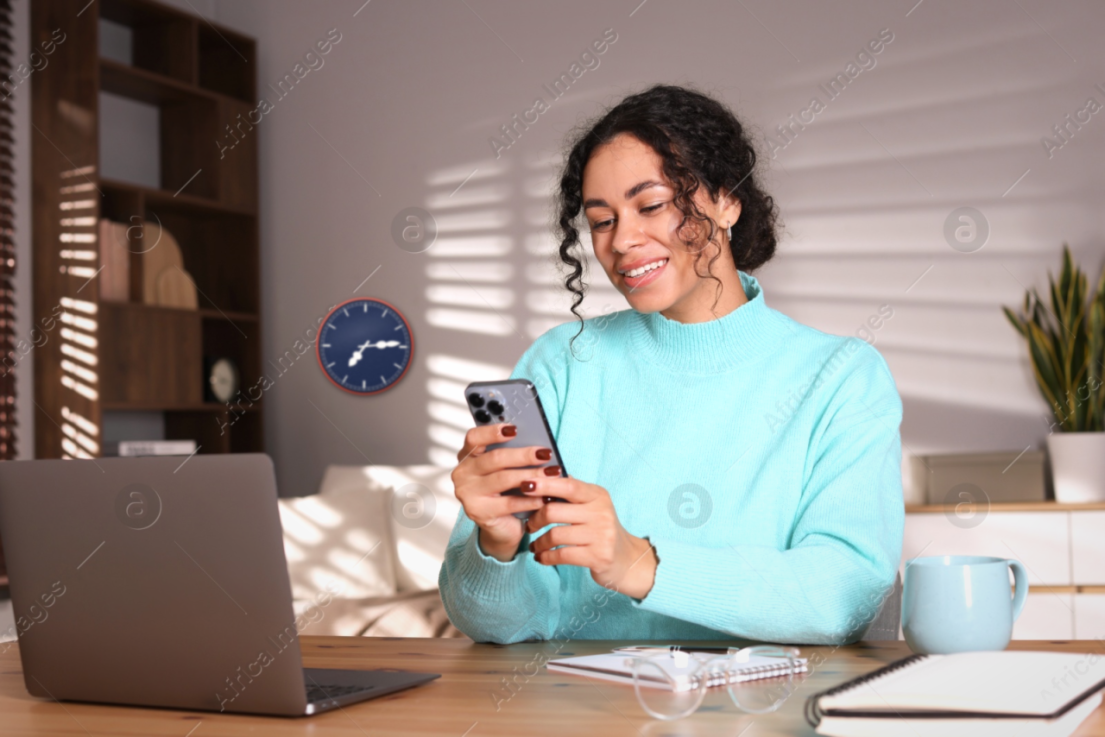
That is 7.14
